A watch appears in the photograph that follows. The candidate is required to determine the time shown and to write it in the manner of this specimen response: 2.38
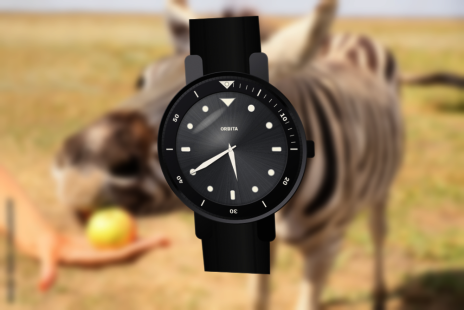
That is 5.40
